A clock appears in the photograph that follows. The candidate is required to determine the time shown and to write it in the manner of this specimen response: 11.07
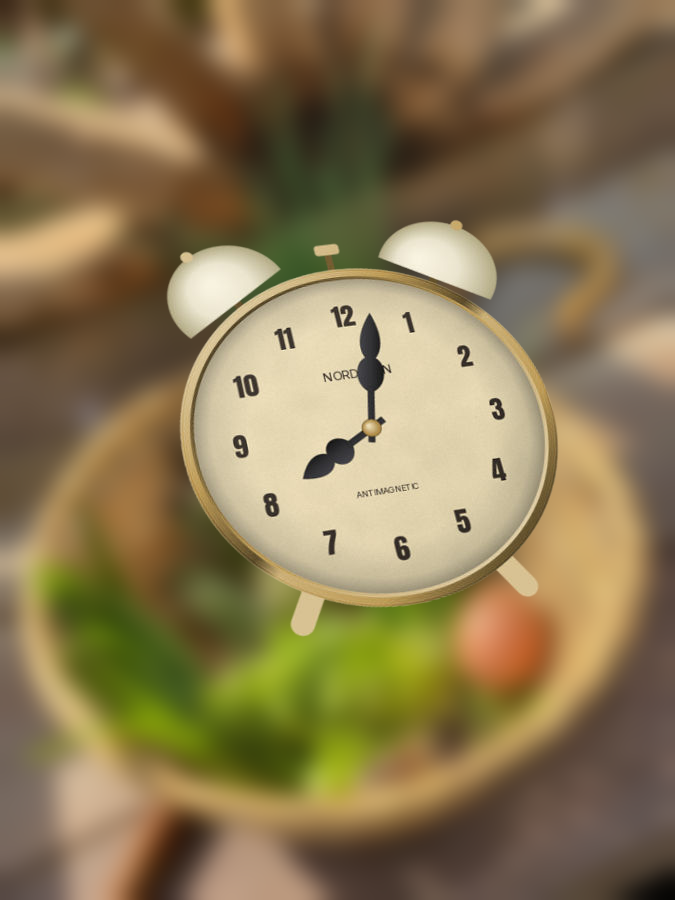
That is 8.02
